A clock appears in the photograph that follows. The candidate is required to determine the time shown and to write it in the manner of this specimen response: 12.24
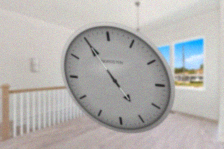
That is 4.55
